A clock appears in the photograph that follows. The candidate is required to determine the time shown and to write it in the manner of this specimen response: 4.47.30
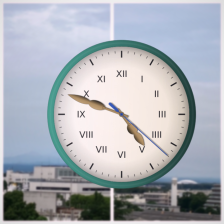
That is 4.48.22
